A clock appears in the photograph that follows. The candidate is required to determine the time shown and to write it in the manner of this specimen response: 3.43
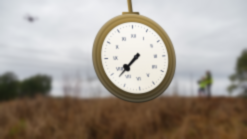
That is 7.38
